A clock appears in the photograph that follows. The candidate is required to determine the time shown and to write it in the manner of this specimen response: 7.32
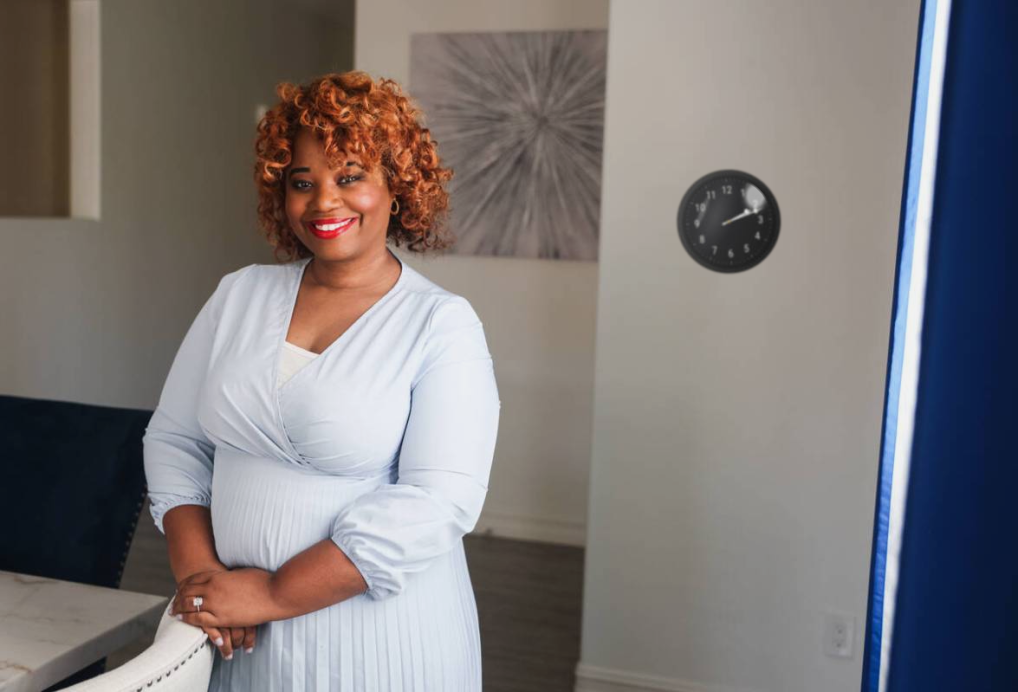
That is 2.12
